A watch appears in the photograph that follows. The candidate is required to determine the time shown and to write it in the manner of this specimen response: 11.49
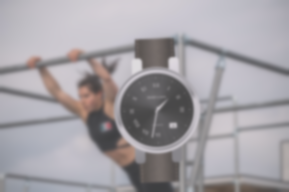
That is 1.32
